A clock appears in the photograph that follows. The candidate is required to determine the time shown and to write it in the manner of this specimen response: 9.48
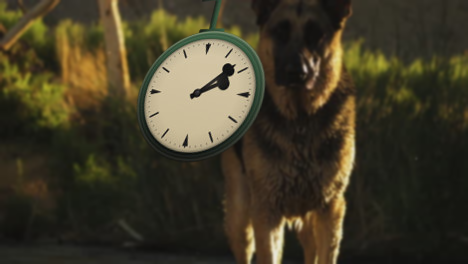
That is 2.08
